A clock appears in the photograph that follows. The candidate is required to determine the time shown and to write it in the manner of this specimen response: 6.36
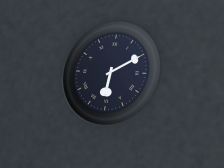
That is 6.10
